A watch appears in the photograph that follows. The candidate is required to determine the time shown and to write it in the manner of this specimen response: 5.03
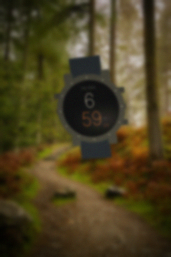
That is 6.59
